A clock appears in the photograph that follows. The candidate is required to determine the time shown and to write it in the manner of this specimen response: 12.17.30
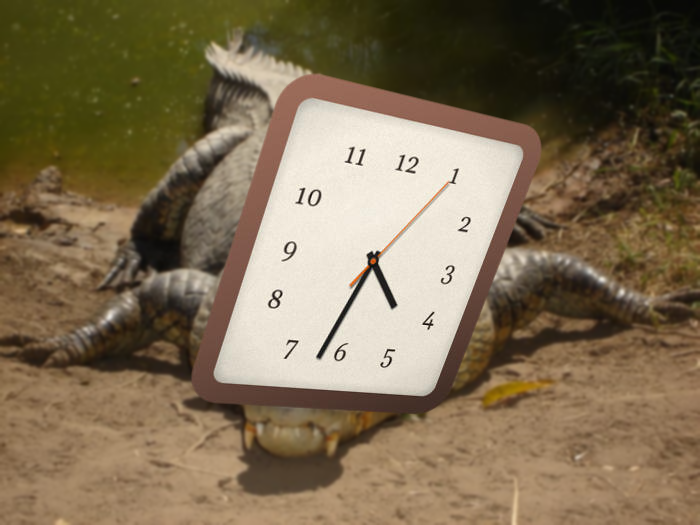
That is 4.32.05
